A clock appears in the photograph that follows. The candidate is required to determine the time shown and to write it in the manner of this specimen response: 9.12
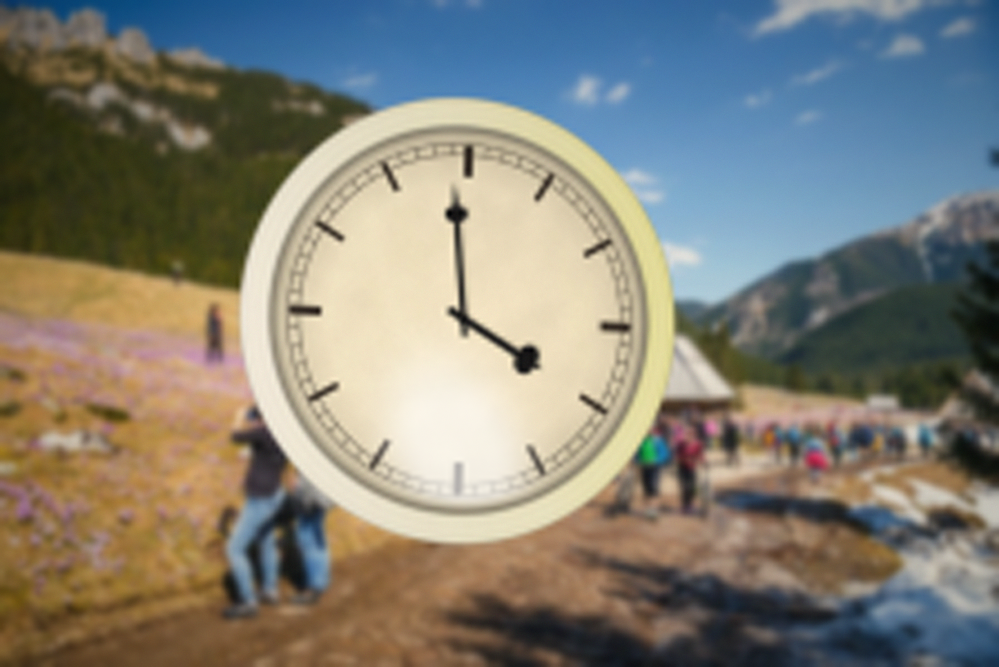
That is 3.59
